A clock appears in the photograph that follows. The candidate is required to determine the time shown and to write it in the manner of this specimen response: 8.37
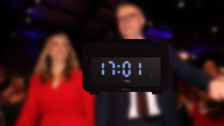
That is 17.01
